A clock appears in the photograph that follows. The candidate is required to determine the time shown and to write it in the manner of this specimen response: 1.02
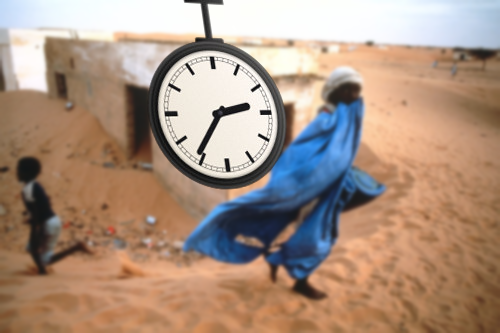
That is 2.36
